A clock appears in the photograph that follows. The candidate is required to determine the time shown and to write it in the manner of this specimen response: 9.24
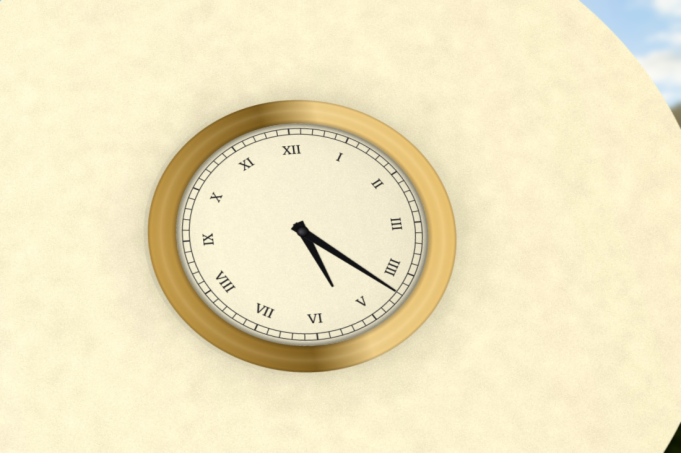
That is 5.22
